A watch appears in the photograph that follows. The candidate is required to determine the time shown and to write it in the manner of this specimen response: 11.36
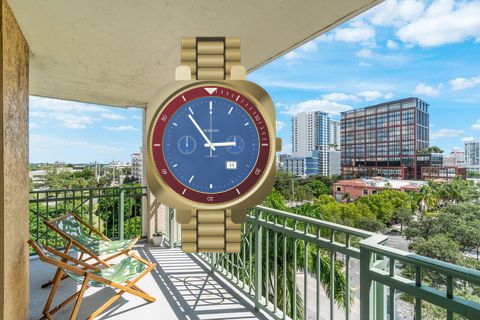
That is 2.54
